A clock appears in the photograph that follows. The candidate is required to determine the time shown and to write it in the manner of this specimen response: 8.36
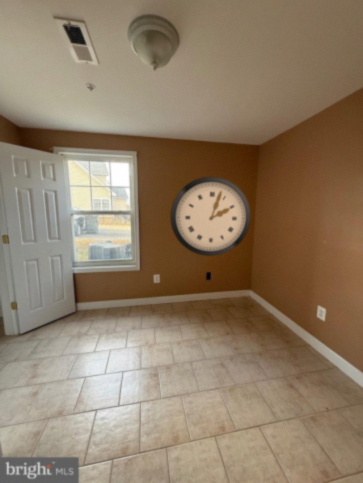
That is 2.03
